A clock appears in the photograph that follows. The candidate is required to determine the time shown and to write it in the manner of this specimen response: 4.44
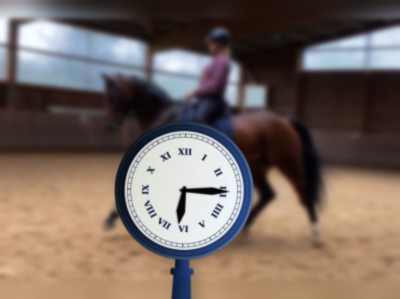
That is 6.15
